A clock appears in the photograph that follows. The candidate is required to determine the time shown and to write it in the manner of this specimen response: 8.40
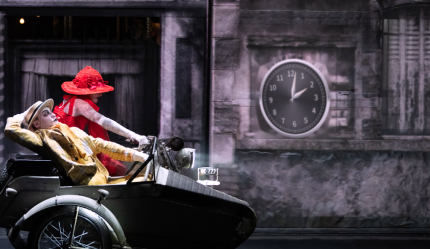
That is 2.02
